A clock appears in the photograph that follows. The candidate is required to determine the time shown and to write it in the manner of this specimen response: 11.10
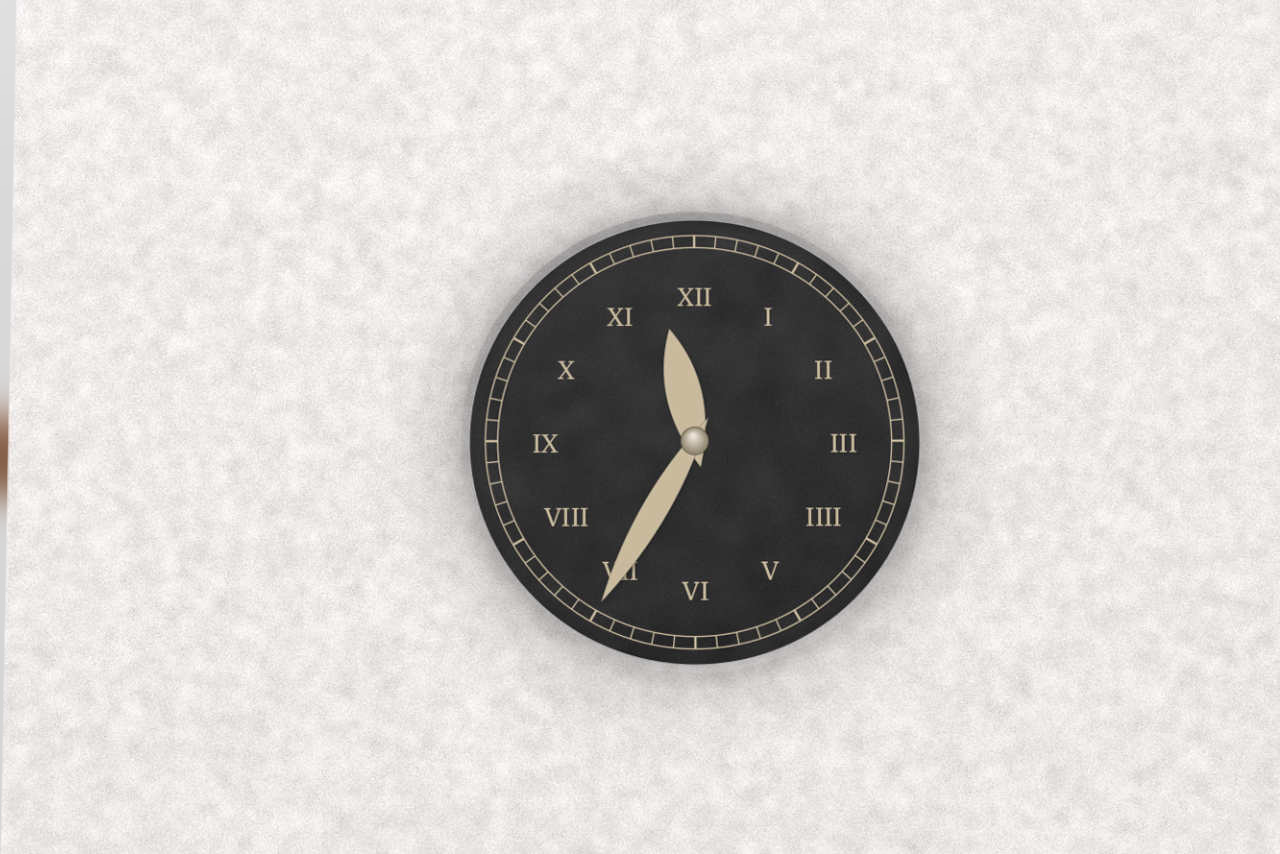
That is 11.35
